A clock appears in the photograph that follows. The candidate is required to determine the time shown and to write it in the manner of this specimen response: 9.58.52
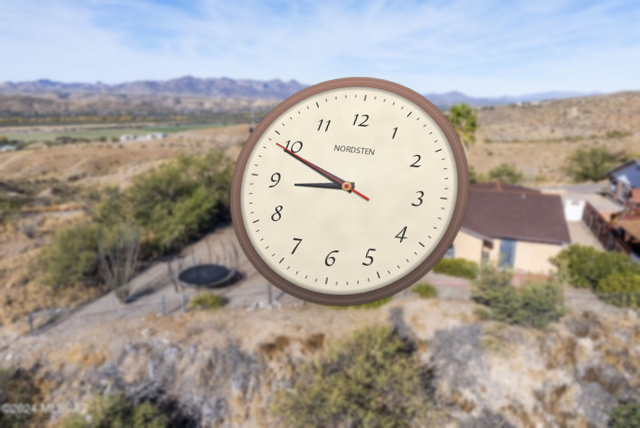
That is 8.48.49
